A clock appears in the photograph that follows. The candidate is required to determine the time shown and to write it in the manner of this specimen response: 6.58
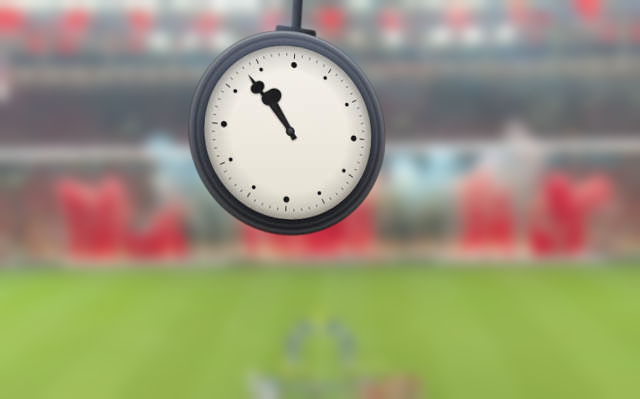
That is 10.53
